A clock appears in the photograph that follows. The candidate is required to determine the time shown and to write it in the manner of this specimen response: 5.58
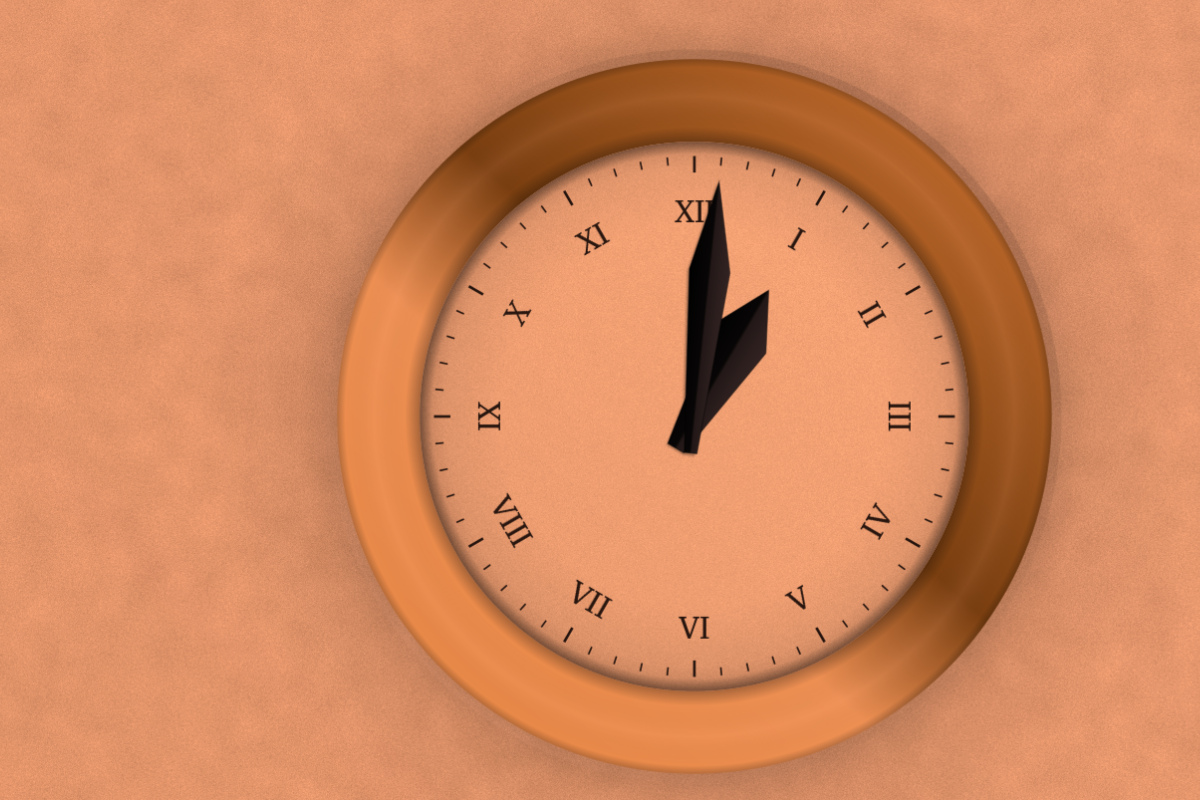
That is 1.01
